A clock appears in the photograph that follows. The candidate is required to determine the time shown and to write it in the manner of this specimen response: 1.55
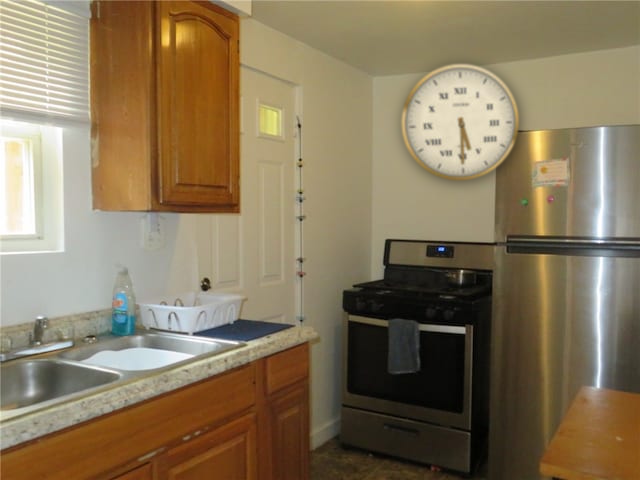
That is 5.30
